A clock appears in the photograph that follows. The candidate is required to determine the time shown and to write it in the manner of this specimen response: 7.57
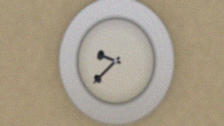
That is 9.38
